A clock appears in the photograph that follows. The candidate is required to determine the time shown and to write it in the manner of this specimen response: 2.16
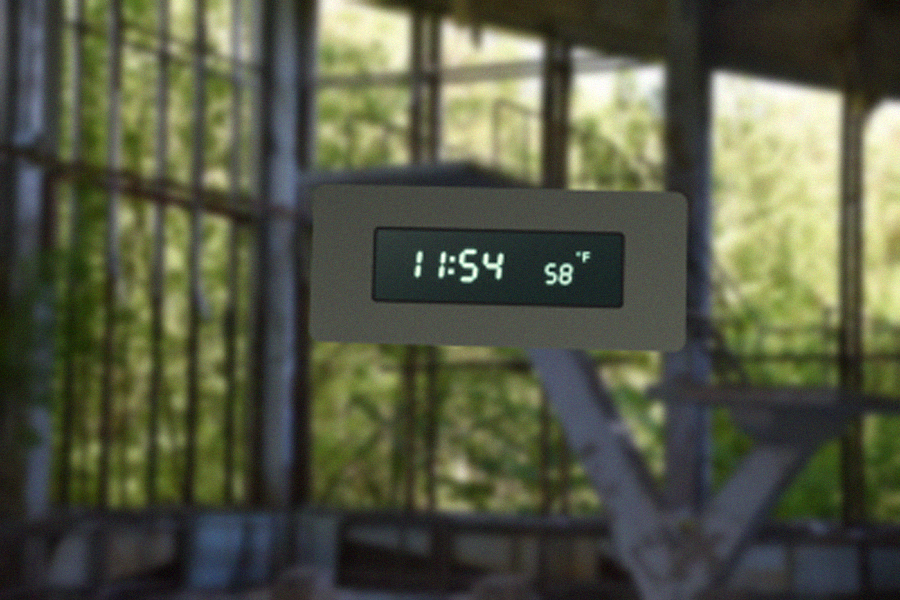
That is 11.54
